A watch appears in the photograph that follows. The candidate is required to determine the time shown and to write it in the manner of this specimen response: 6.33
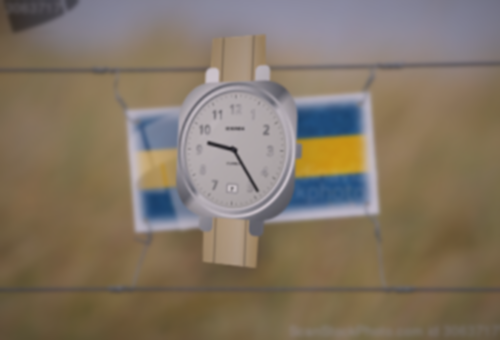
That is 9.24
